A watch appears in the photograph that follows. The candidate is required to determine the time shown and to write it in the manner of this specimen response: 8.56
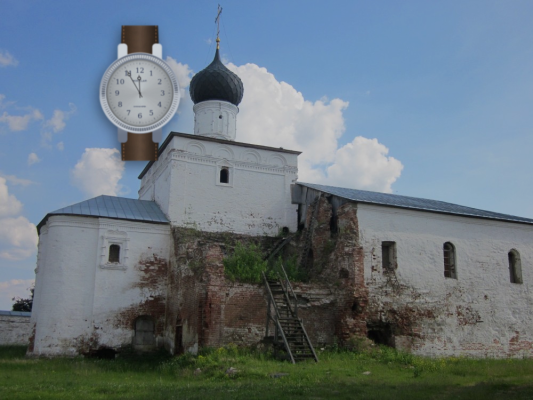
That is 11.55
